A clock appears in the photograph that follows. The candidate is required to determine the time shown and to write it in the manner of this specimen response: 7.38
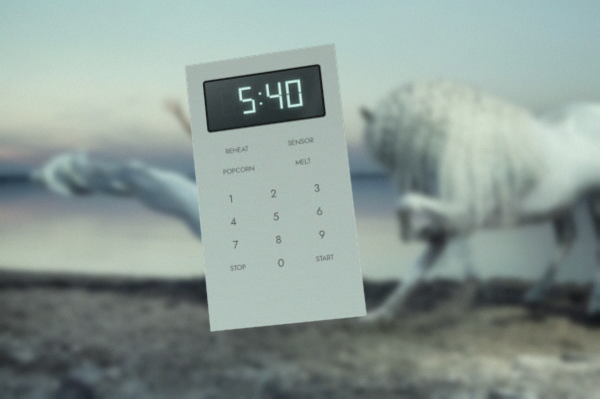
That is 5.40
